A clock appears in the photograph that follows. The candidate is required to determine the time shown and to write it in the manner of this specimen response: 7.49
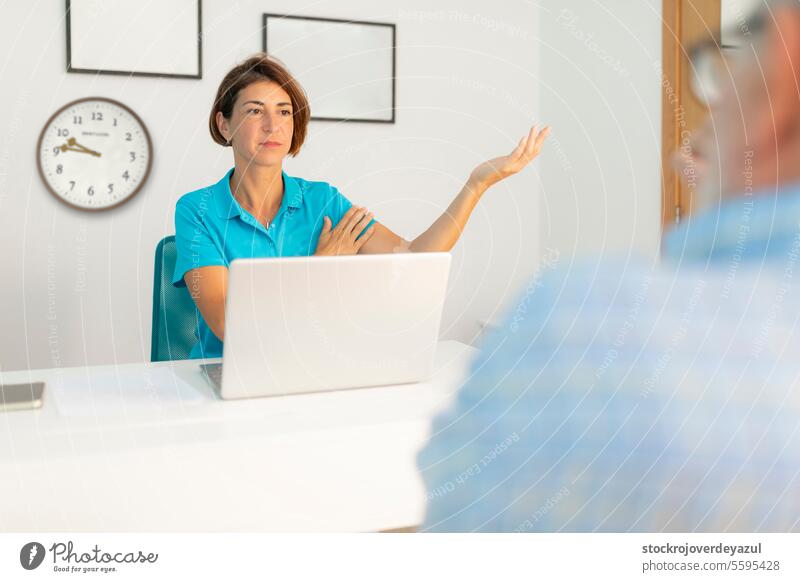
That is 9.46
